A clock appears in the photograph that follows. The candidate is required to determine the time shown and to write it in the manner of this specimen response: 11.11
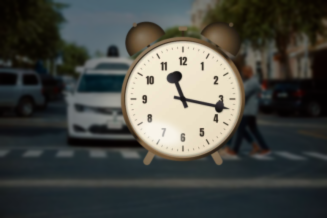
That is 11.17
